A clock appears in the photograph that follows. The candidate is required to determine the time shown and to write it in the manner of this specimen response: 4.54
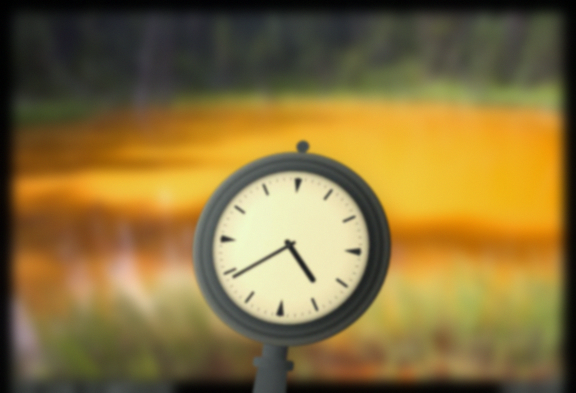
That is 4.39
